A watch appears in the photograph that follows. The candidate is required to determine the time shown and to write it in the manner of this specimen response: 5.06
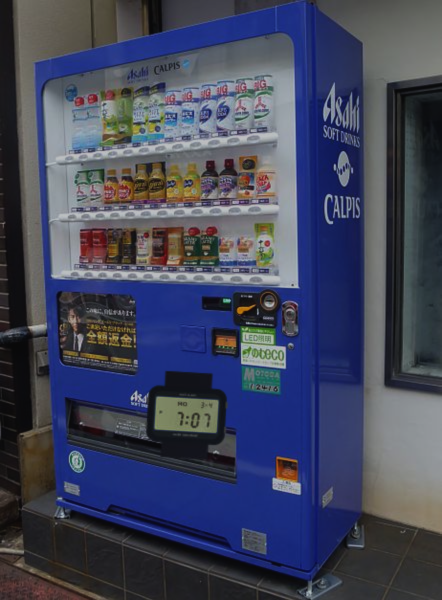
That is 7.07
